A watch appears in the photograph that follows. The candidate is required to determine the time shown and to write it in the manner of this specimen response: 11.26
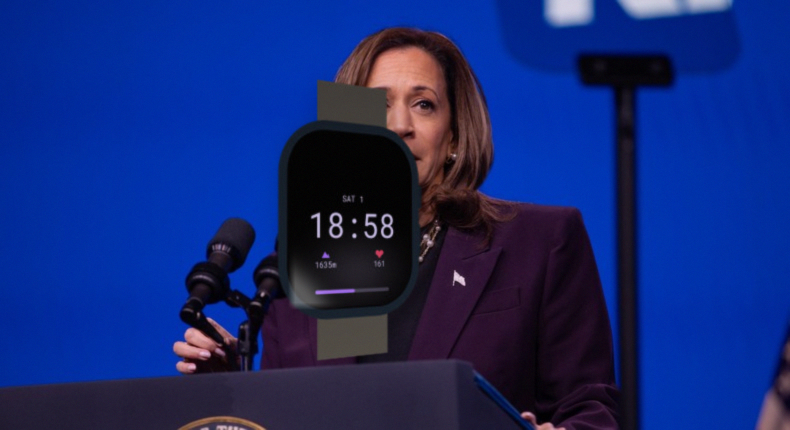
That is 18.58
